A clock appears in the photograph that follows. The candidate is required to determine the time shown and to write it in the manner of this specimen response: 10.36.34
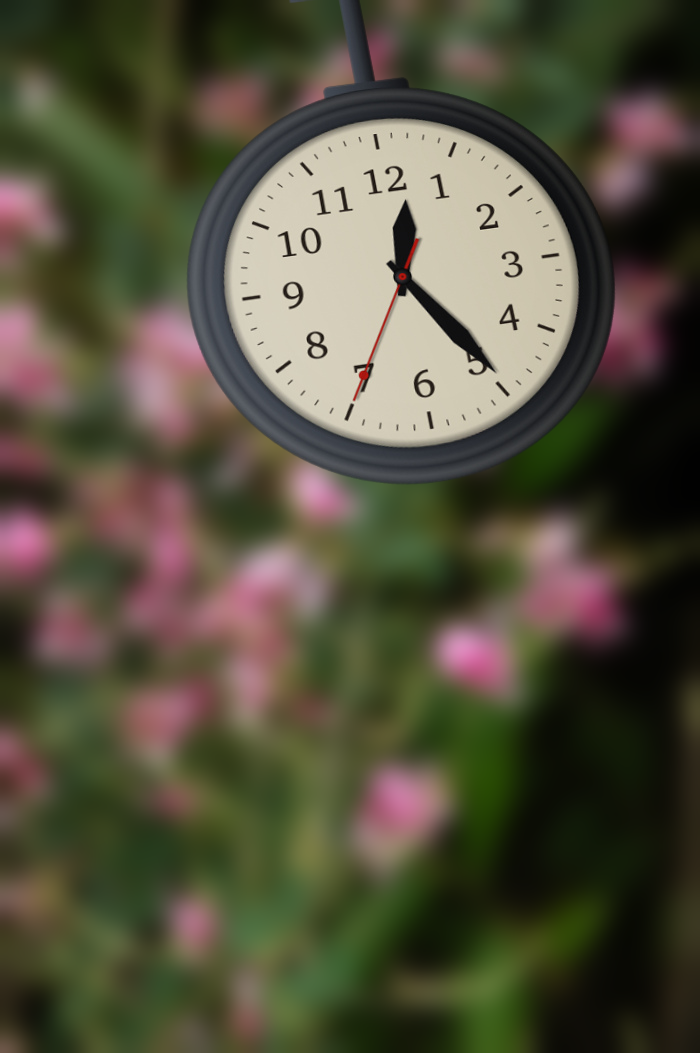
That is 12.24.35
